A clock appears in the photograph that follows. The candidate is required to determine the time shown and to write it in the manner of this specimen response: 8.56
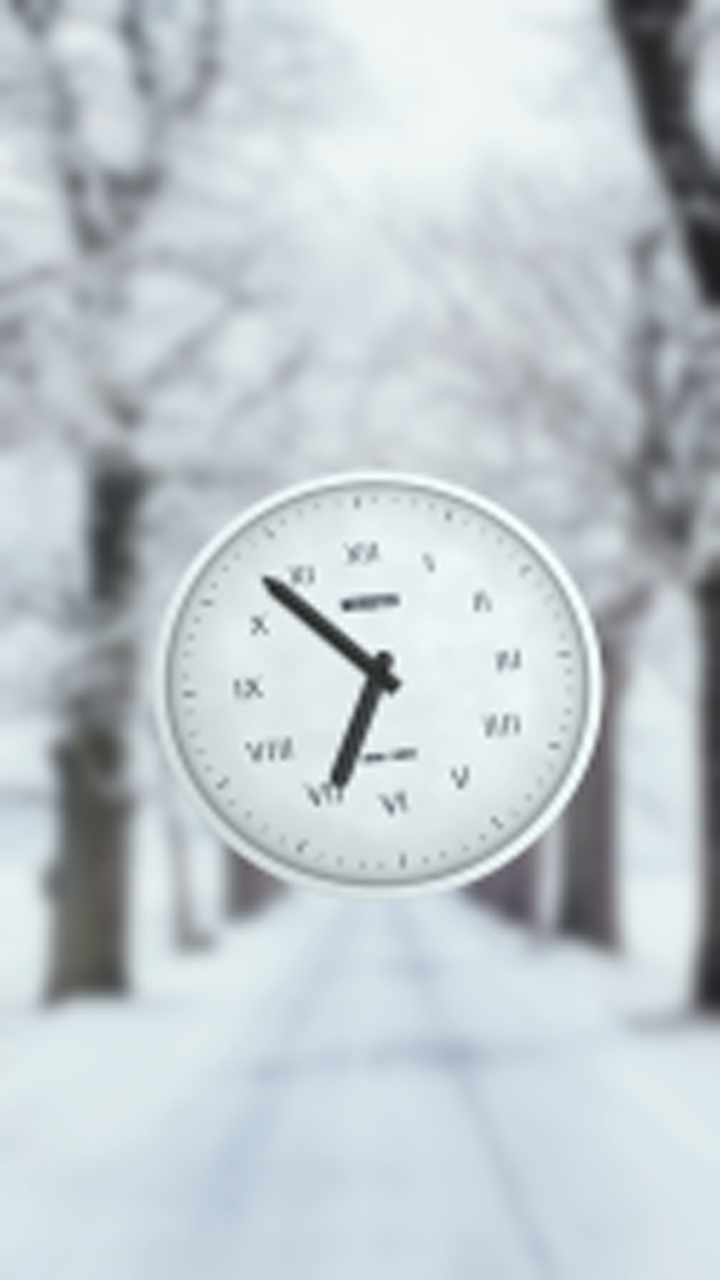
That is 6.53
